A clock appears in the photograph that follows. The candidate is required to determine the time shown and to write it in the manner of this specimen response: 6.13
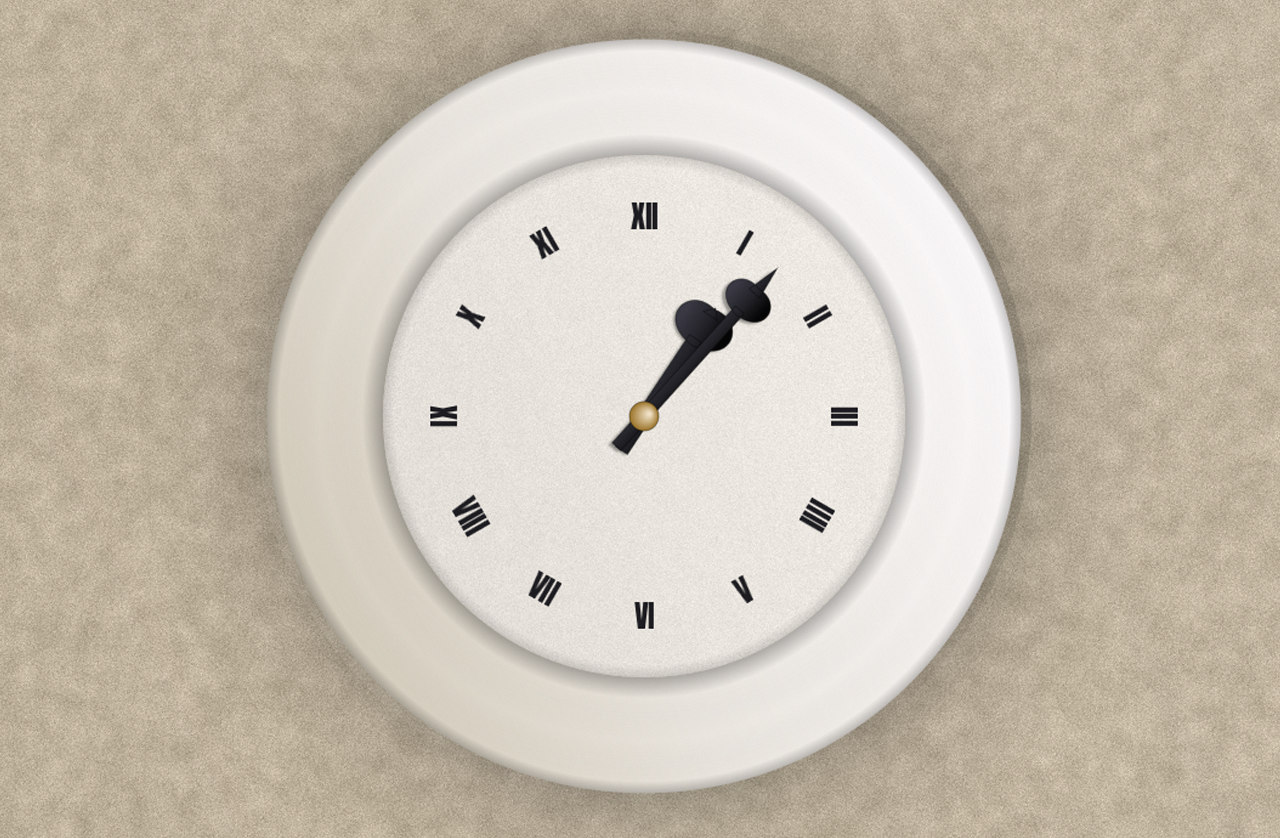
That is 1.07
